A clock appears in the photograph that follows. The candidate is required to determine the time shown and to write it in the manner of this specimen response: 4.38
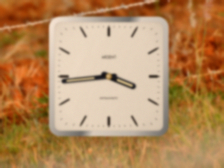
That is 3.44
